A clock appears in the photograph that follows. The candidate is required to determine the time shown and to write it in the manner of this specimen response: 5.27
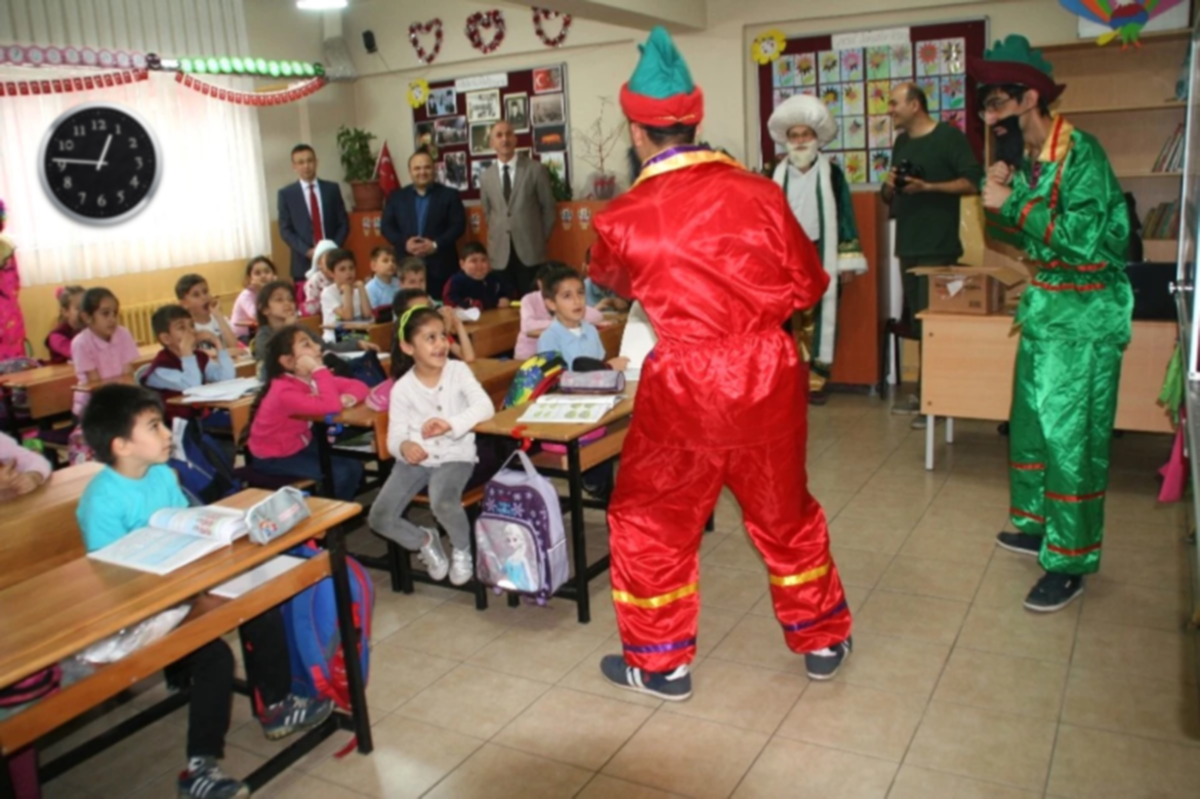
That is 12.46
